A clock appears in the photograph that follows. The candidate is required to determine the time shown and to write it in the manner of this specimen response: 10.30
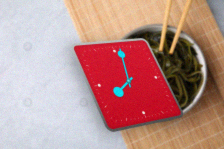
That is 8.02
